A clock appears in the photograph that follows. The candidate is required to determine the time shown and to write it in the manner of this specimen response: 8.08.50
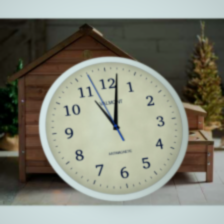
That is 11.01.57
